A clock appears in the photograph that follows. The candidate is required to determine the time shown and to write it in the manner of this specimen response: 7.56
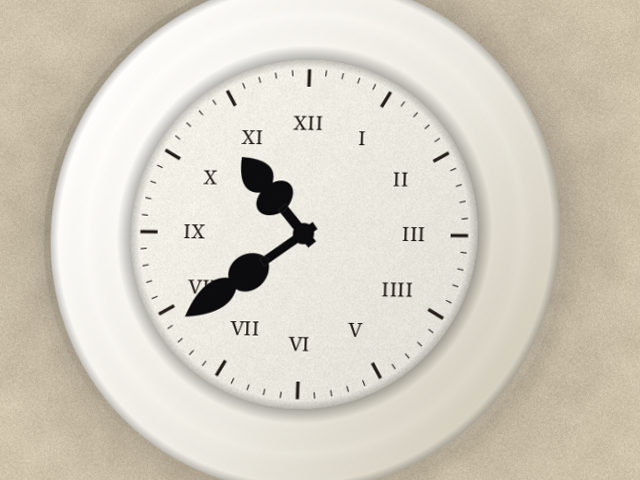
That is 10.39
